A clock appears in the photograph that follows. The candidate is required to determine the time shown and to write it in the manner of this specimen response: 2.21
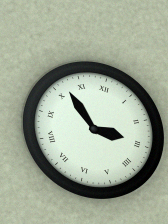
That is 2.52
